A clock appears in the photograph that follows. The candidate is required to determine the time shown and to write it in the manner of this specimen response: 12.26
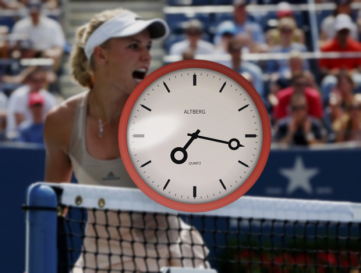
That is 7.17
